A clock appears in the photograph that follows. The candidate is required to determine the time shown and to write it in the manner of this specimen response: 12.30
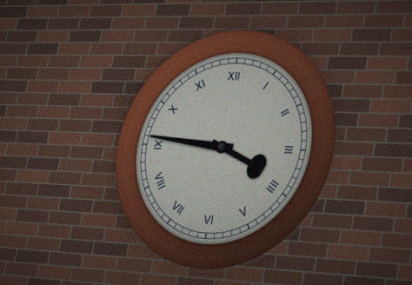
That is 3.46
